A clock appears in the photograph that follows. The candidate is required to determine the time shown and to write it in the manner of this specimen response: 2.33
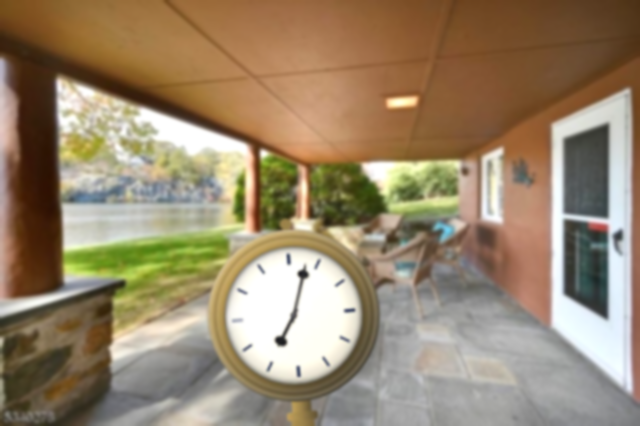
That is 7.03
